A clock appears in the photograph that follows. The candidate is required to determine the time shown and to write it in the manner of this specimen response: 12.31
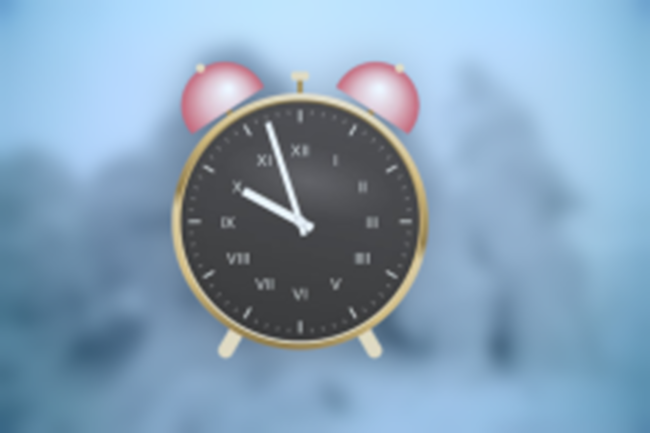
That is 9.57
